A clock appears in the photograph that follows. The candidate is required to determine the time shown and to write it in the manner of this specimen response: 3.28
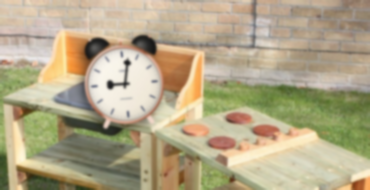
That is 9.02
